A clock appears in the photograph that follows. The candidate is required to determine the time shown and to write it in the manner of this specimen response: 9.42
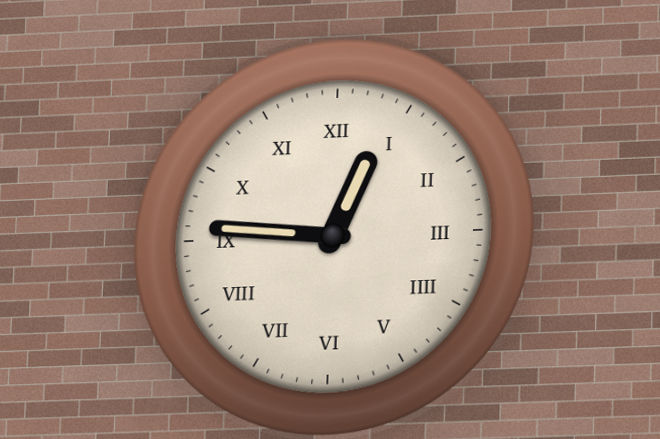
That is 12.46
